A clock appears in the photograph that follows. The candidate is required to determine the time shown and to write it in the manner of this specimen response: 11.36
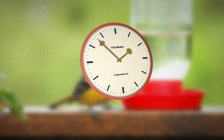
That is 1.53
